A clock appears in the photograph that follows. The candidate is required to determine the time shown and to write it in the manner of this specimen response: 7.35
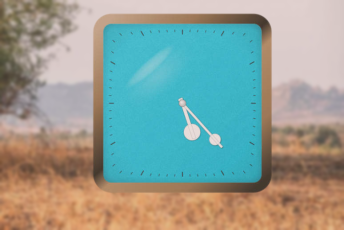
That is 5.23
